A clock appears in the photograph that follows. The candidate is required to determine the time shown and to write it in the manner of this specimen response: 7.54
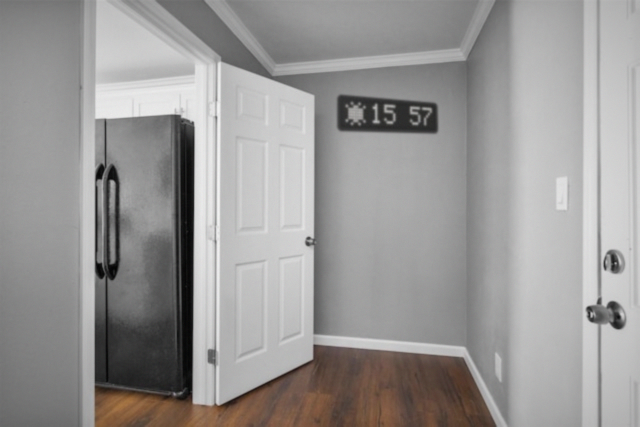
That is 15.57
